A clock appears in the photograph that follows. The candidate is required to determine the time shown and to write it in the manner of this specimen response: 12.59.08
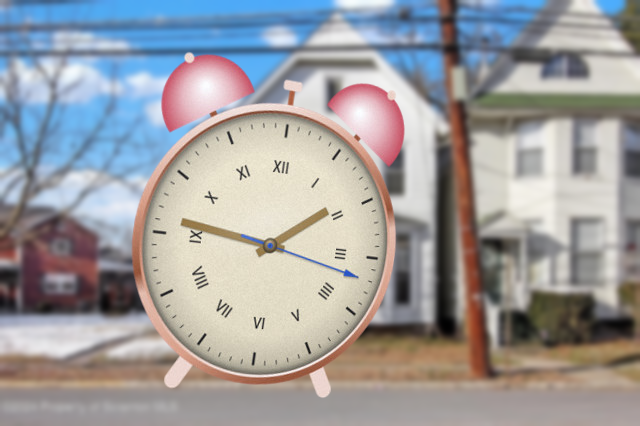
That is 1.46.17
